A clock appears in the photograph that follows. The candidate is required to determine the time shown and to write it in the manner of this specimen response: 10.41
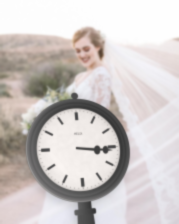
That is 3.16
